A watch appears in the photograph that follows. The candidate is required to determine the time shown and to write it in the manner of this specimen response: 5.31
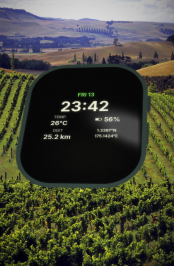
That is 23.42
